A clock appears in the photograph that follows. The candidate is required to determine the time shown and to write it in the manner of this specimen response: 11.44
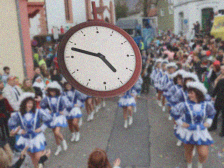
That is 4.48
